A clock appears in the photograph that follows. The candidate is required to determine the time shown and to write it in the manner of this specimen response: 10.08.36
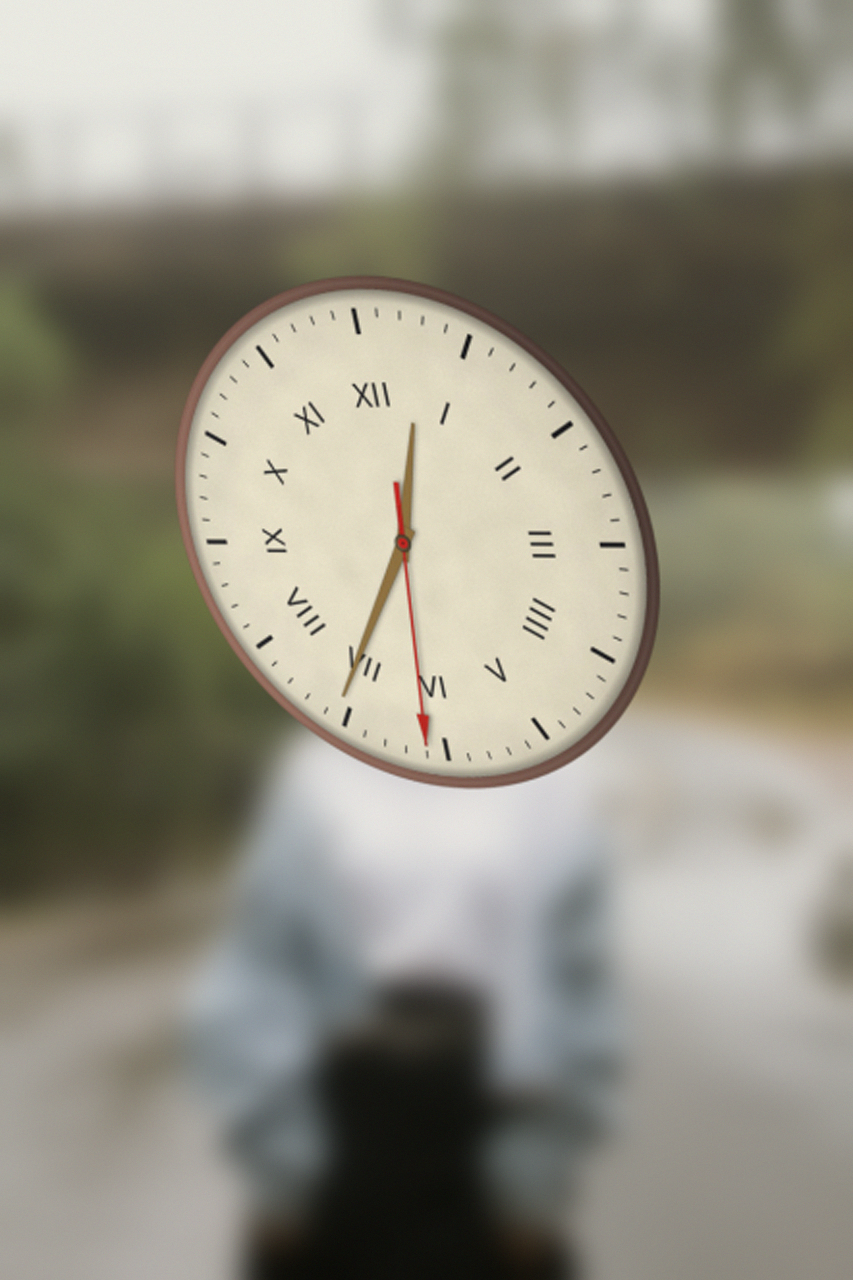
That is 12.35.31
